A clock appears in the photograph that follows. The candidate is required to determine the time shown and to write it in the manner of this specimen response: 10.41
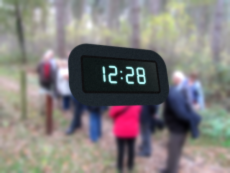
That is 12.28
